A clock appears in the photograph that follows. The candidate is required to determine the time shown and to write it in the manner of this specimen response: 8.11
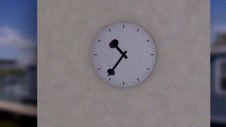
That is 10.36
